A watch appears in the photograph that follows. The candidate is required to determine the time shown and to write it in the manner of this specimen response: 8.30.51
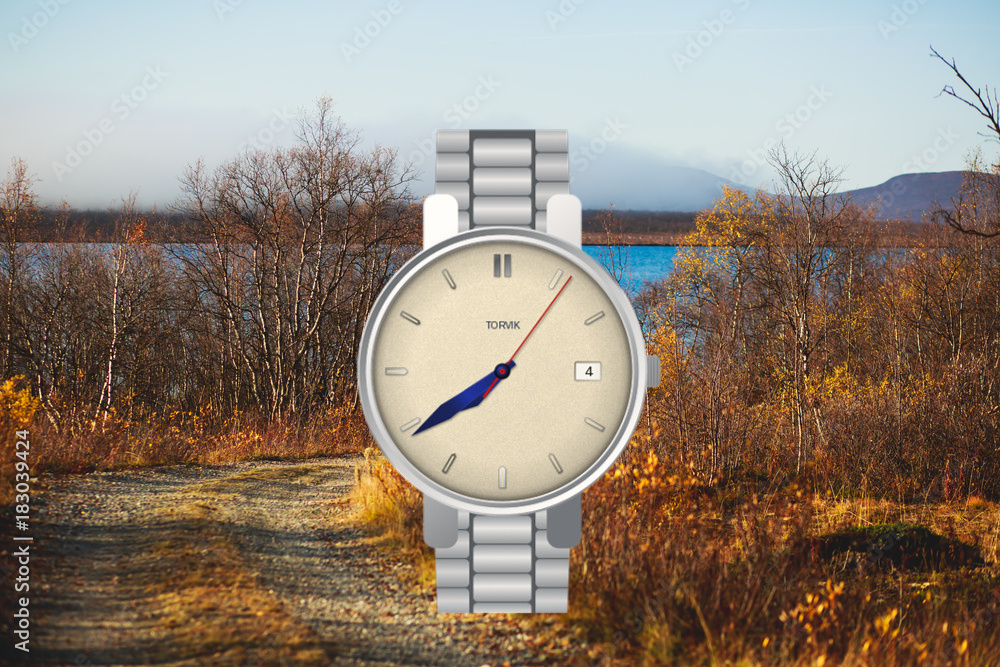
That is 7.39.06
